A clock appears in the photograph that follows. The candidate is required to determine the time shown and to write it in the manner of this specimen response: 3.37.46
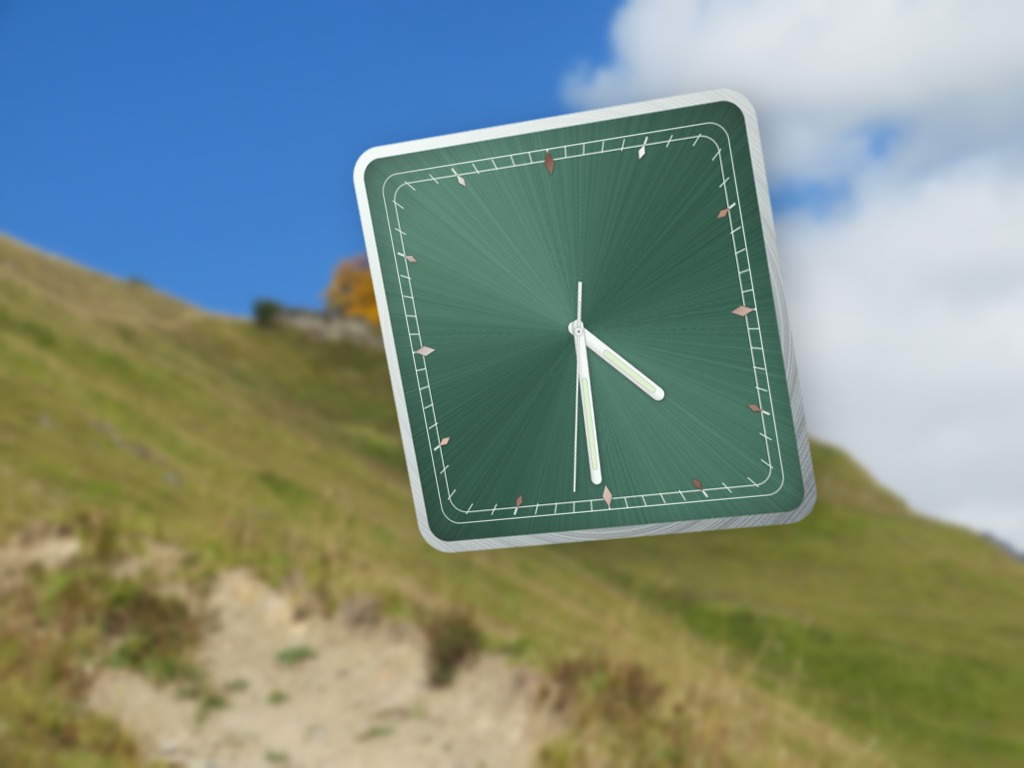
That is 4.30.32
